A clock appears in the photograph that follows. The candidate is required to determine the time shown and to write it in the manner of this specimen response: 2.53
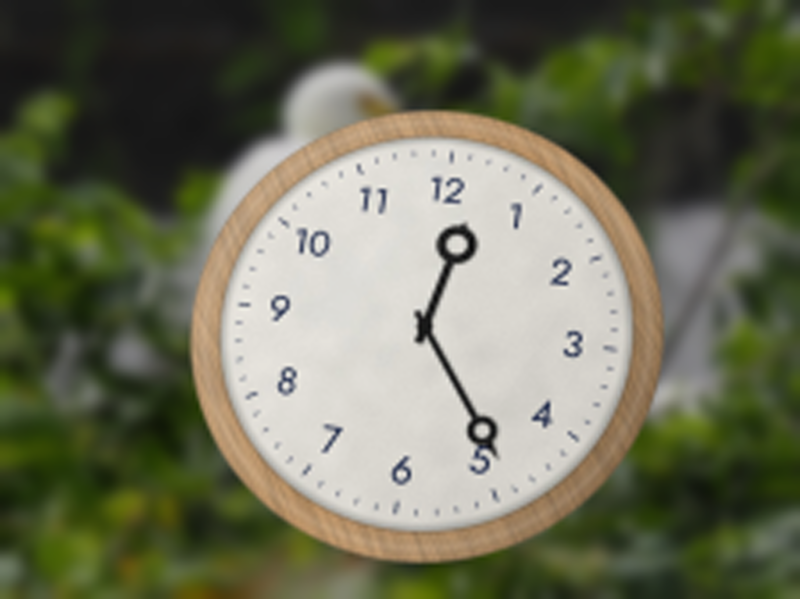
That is 12.24
